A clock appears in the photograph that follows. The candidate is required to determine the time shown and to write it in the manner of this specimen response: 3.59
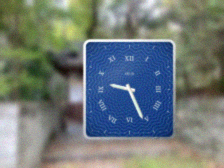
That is 9.26
